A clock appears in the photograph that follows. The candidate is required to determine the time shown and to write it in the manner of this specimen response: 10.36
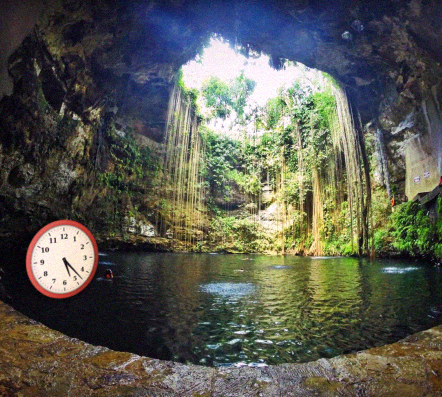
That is 5.23
